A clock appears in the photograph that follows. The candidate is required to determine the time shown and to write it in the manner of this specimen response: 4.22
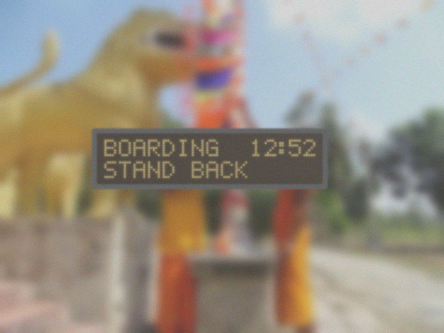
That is 12.52
